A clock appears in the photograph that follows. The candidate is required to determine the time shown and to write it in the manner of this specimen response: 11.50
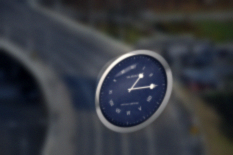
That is 1.15
